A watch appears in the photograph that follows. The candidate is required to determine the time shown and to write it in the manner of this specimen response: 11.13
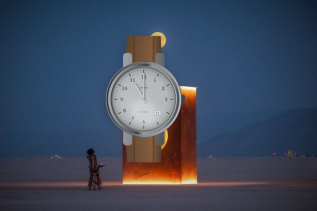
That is 11.00
